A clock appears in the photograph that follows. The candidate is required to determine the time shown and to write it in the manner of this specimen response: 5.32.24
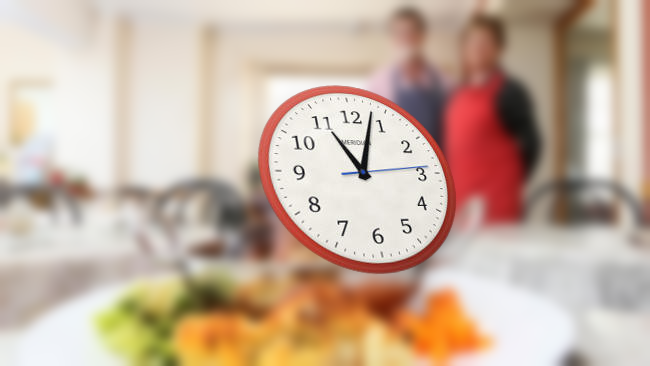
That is 11.03.14
